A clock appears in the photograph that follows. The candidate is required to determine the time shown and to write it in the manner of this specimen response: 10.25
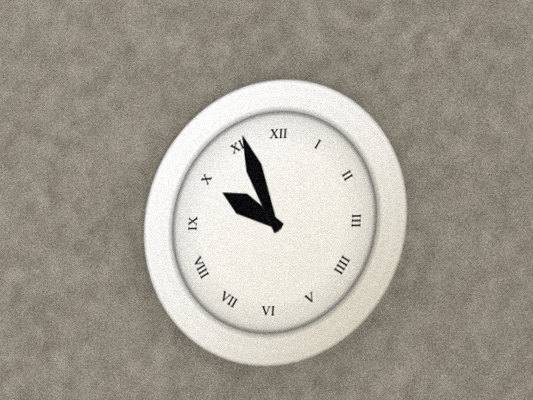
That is 9.56
